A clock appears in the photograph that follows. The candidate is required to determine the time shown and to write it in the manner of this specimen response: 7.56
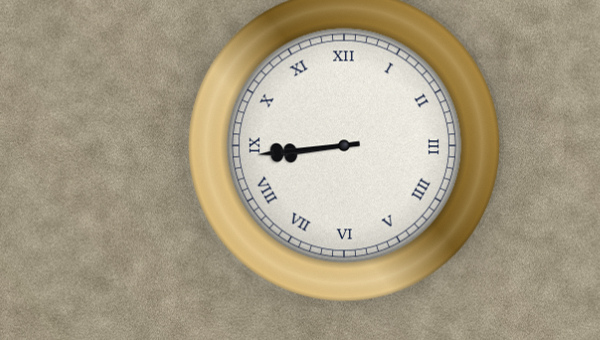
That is 8.44
